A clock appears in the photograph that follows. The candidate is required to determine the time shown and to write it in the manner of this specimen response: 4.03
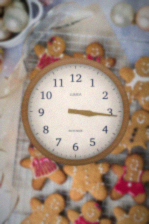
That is 3.16
